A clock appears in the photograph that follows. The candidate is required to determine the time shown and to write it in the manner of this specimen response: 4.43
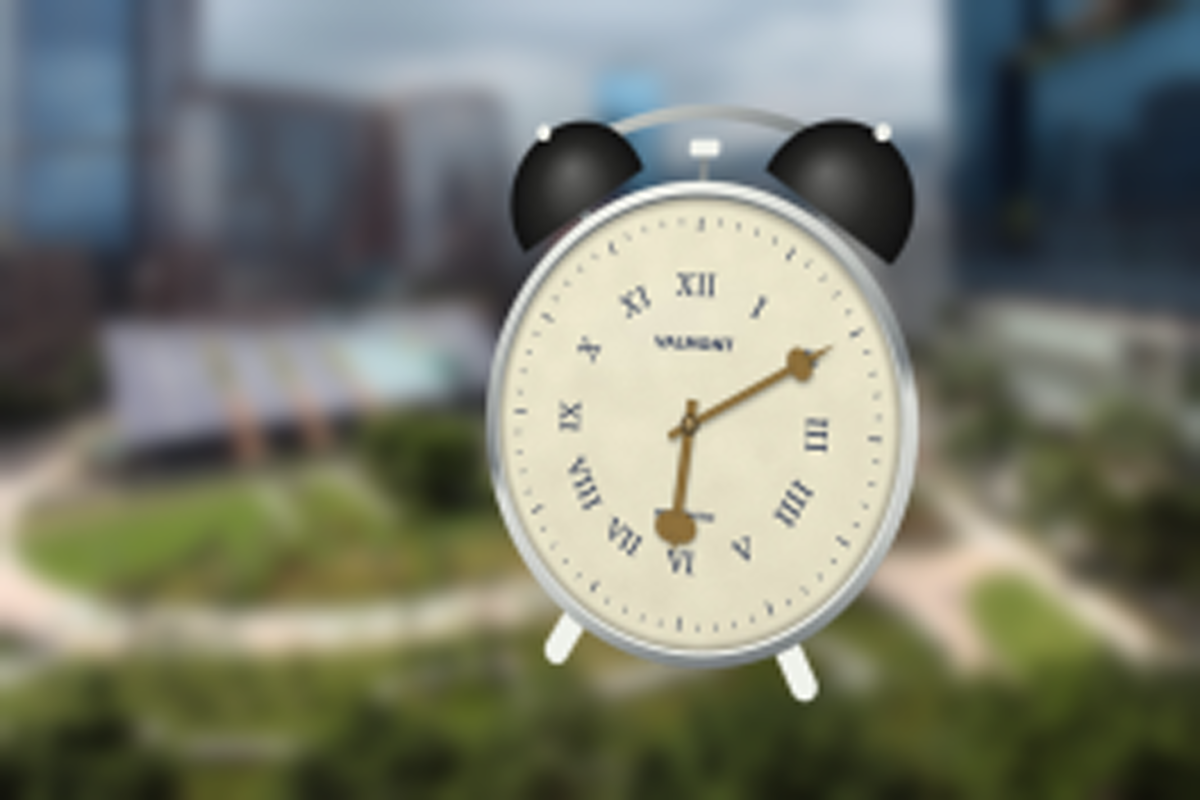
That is 6.10
